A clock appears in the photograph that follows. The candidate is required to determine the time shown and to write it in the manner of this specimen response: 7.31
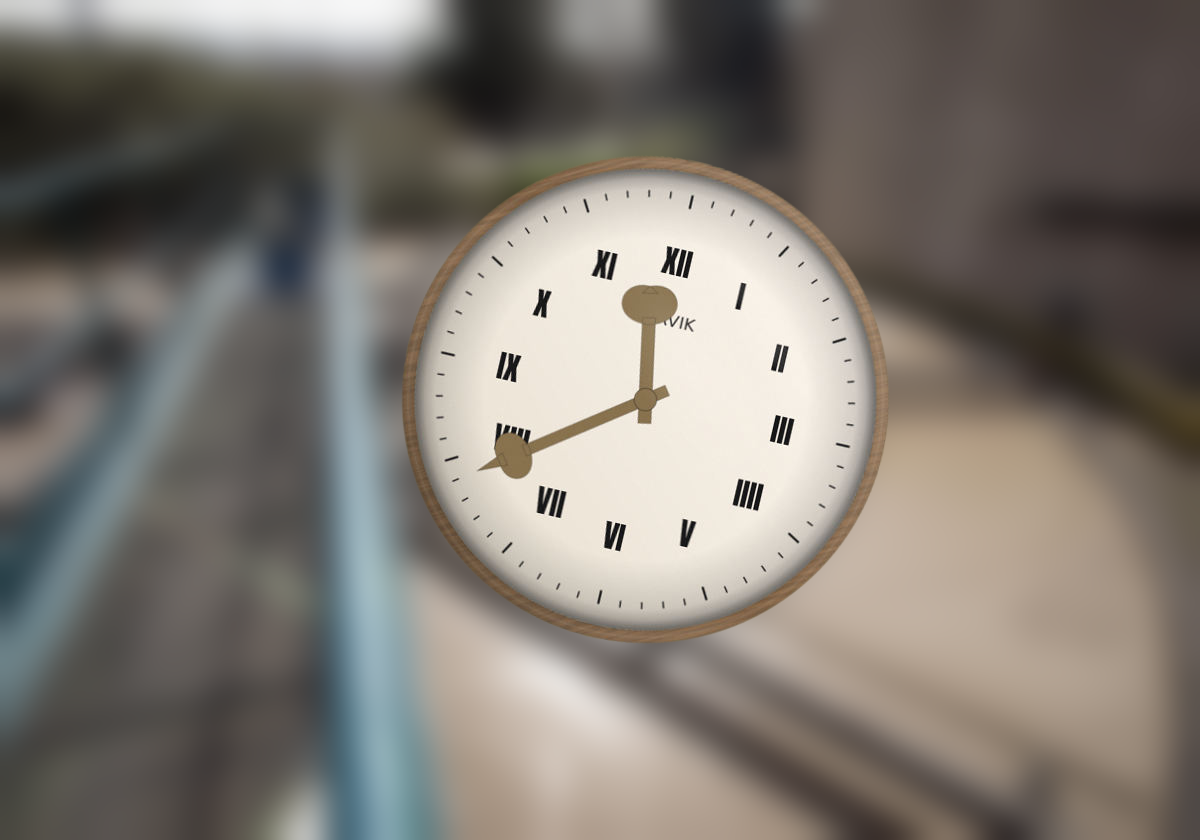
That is 11.39
